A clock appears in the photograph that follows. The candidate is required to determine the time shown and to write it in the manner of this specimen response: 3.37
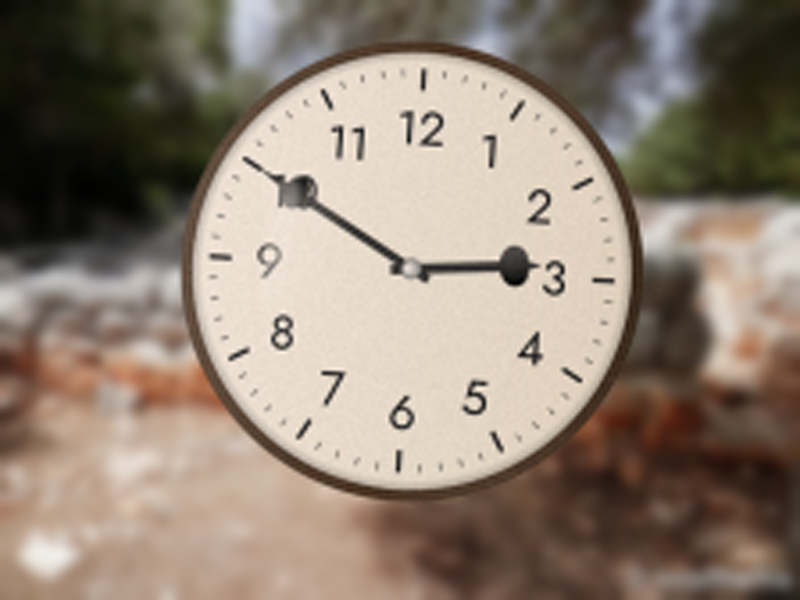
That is 2.50
